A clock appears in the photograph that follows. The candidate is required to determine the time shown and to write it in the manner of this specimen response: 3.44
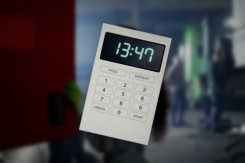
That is 13.47
